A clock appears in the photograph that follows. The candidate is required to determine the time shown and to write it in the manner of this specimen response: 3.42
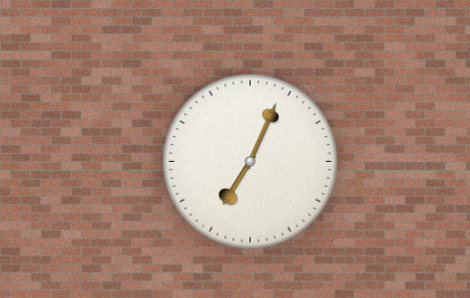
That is 7.04
